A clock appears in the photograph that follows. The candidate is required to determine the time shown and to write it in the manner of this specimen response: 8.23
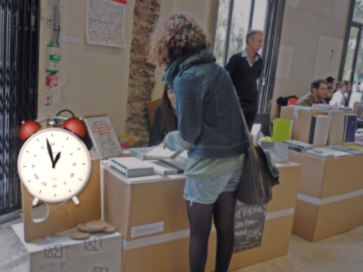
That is 12.58
